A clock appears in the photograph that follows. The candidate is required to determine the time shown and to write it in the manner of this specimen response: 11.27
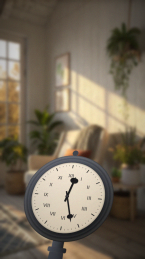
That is 12.27
